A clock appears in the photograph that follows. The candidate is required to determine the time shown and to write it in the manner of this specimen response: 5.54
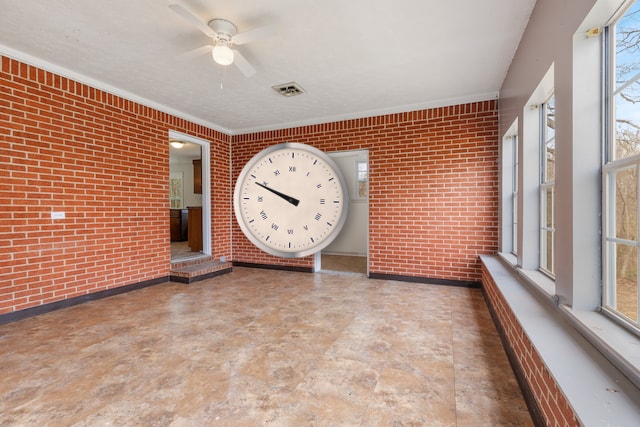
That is 9.49
